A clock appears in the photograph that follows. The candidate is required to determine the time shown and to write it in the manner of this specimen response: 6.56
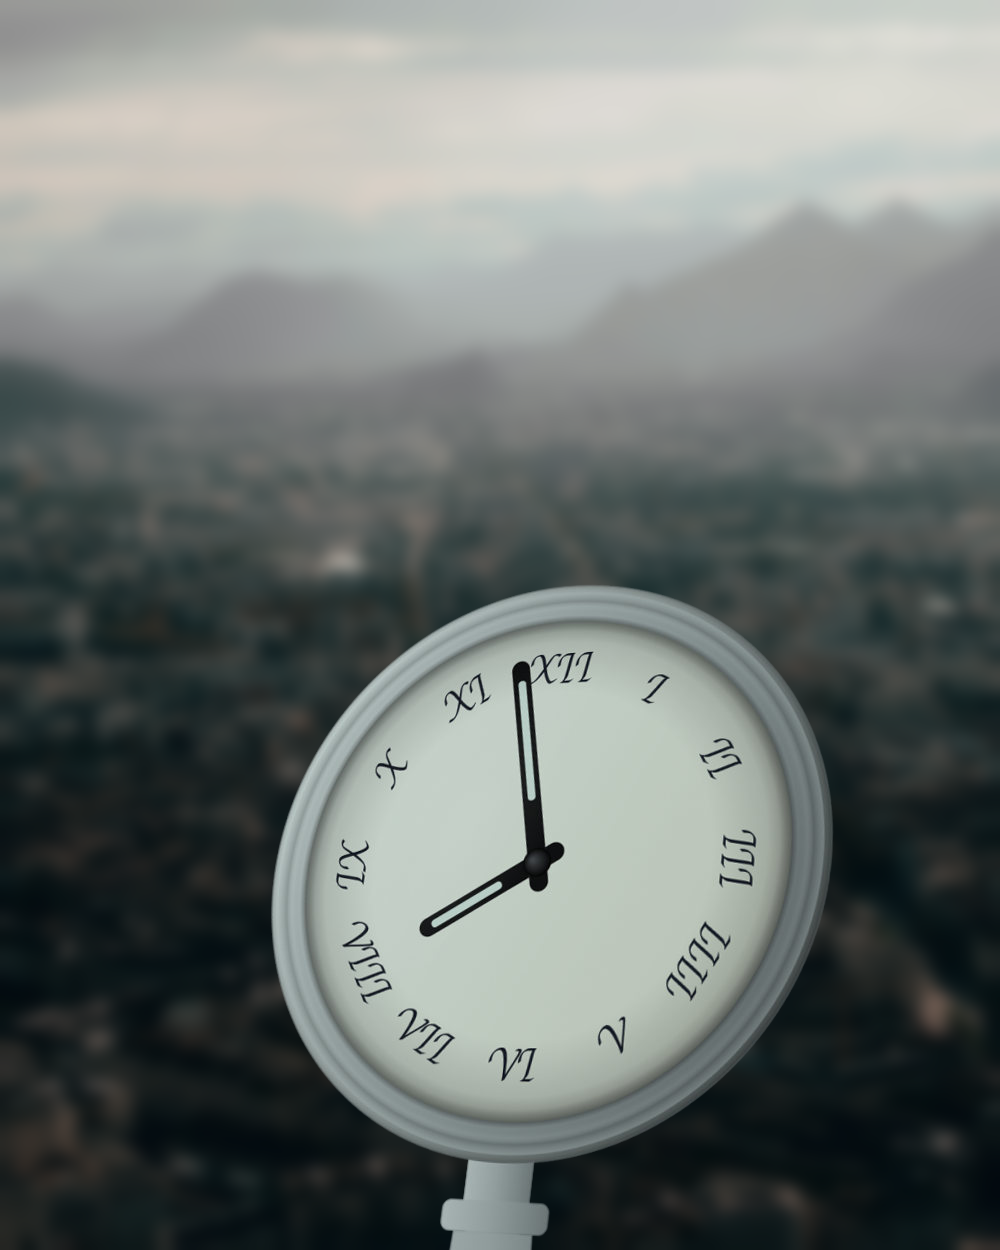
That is 7.58
